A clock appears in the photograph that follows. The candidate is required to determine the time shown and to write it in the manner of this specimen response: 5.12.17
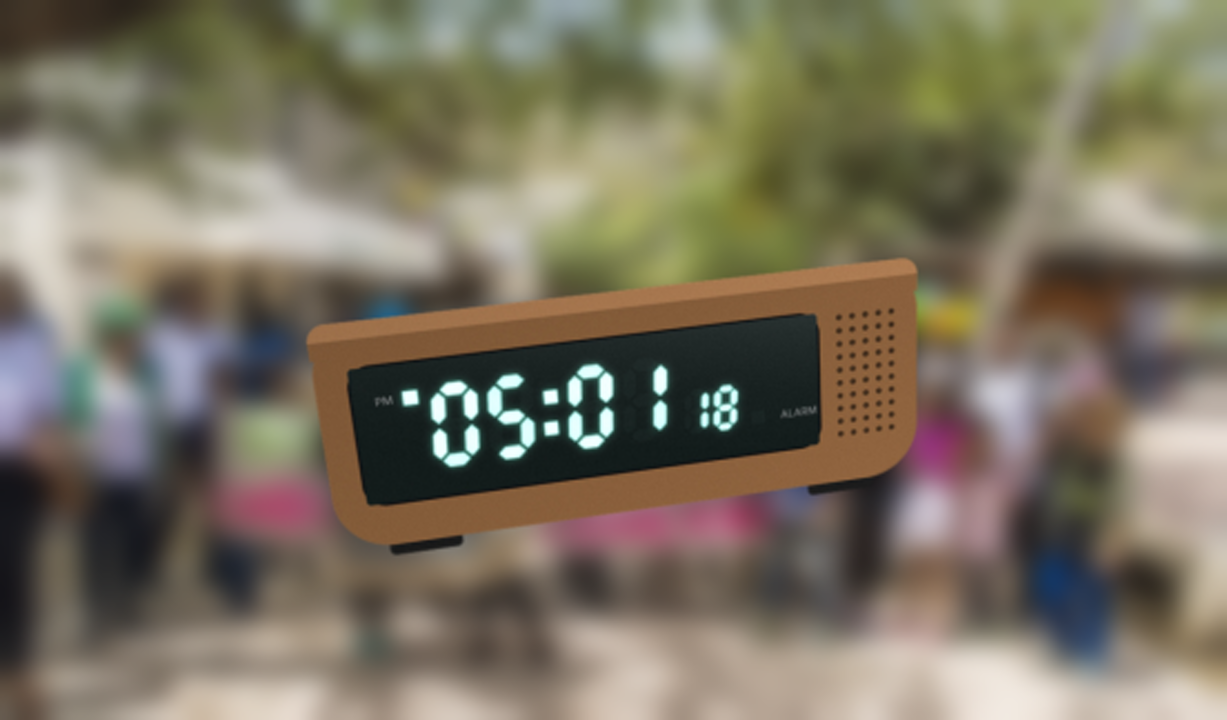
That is 5.01.18
